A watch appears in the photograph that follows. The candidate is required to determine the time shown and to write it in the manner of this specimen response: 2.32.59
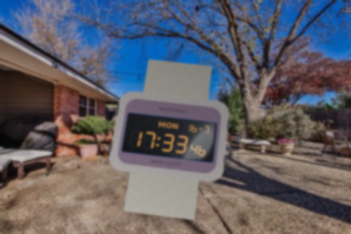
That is 17.33.46
